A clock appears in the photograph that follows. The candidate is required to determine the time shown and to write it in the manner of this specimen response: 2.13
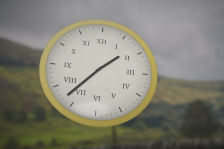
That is 1.37
